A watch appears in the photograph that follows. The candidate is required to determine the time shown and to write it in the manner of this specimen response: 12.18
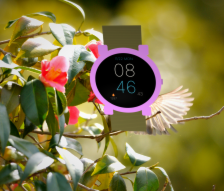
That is 8.46
